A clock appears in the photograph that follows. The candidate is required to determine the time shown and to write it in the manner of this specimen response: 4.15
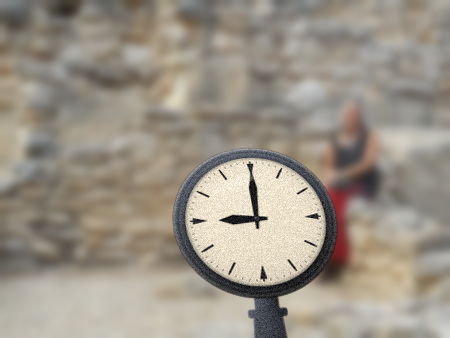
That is 9.00
